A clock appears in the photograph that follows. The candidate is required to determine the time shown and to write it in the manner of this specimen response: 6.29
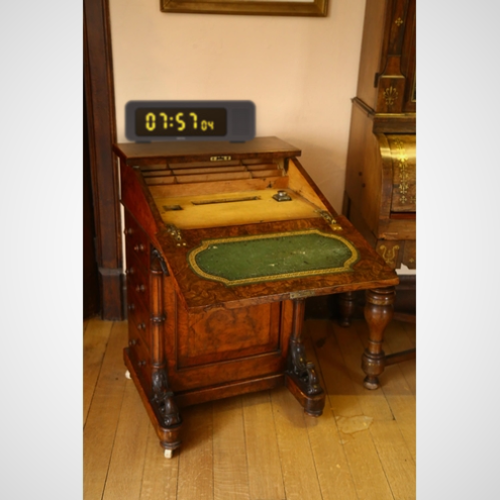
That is 7.57
